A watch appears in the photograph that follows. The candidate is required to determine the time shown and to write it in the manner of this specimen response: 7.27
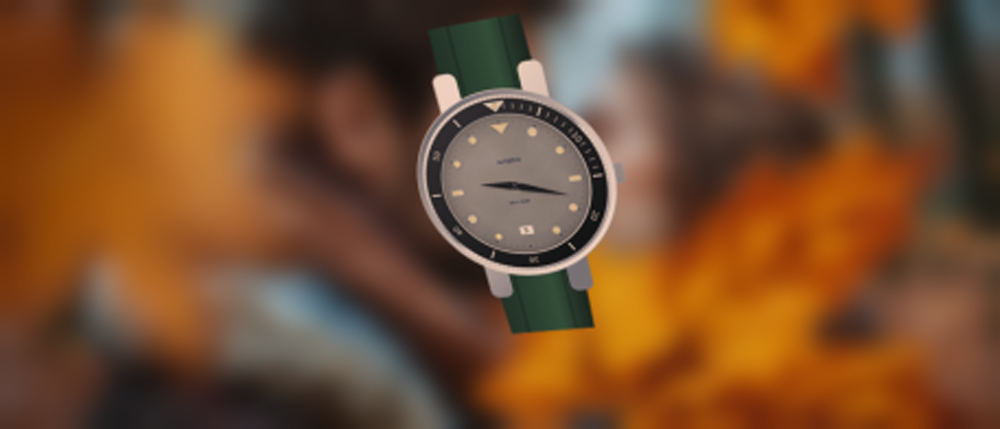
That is 9.18
